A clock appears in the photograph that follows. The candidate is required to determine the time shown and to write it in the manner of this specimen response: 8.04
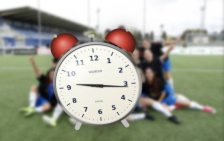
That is 9.16
